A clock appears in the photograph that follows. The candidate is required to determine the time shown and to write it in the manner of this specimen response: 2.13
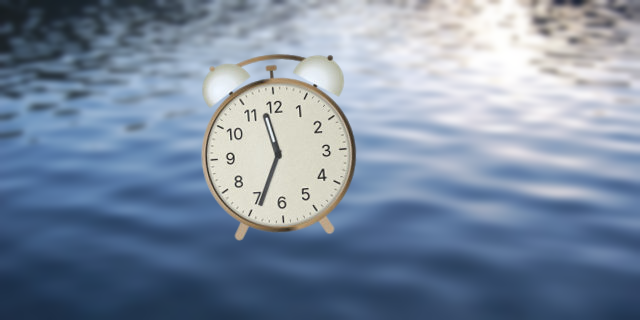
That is 11.34
